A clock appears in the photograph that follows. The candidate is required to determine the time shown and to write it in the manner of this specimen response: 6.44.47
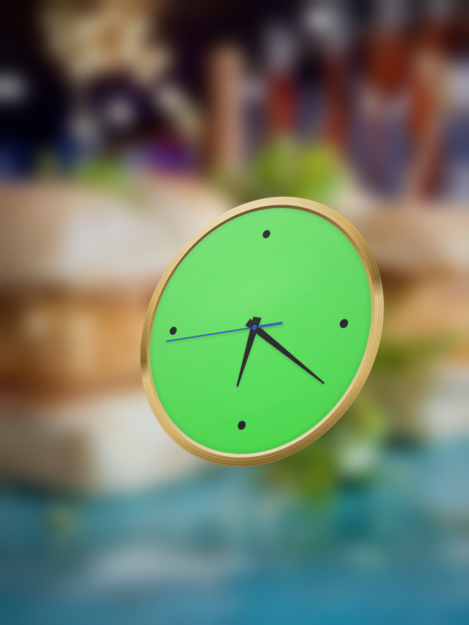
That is 6.20.44
